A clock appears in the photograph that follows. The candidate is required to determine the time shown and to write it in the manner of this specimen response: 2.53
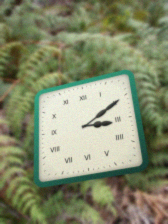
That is 3.10
